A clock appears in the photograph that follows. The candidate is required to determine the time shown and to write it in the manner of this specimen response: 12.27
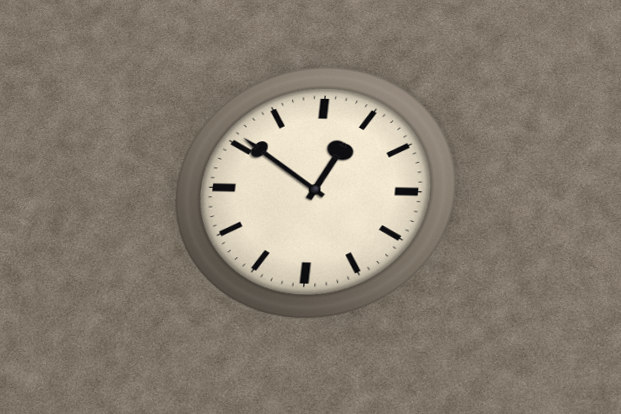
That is 12.51
